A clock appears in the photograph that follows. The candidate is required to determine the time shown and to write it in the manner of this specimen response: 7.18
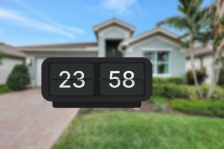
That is 23.58
